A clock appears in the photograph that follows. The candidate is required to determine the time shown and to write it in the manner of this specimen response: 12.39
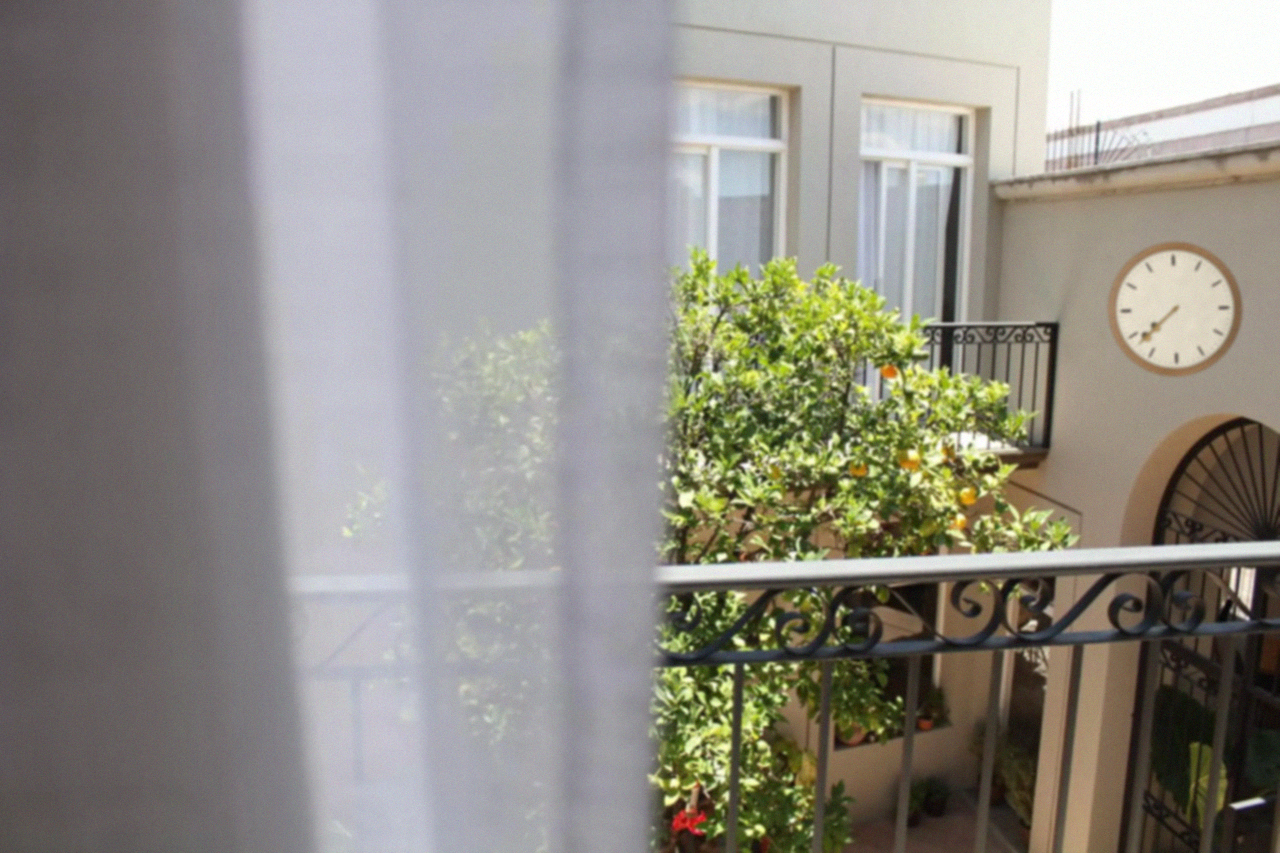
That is 7.38
